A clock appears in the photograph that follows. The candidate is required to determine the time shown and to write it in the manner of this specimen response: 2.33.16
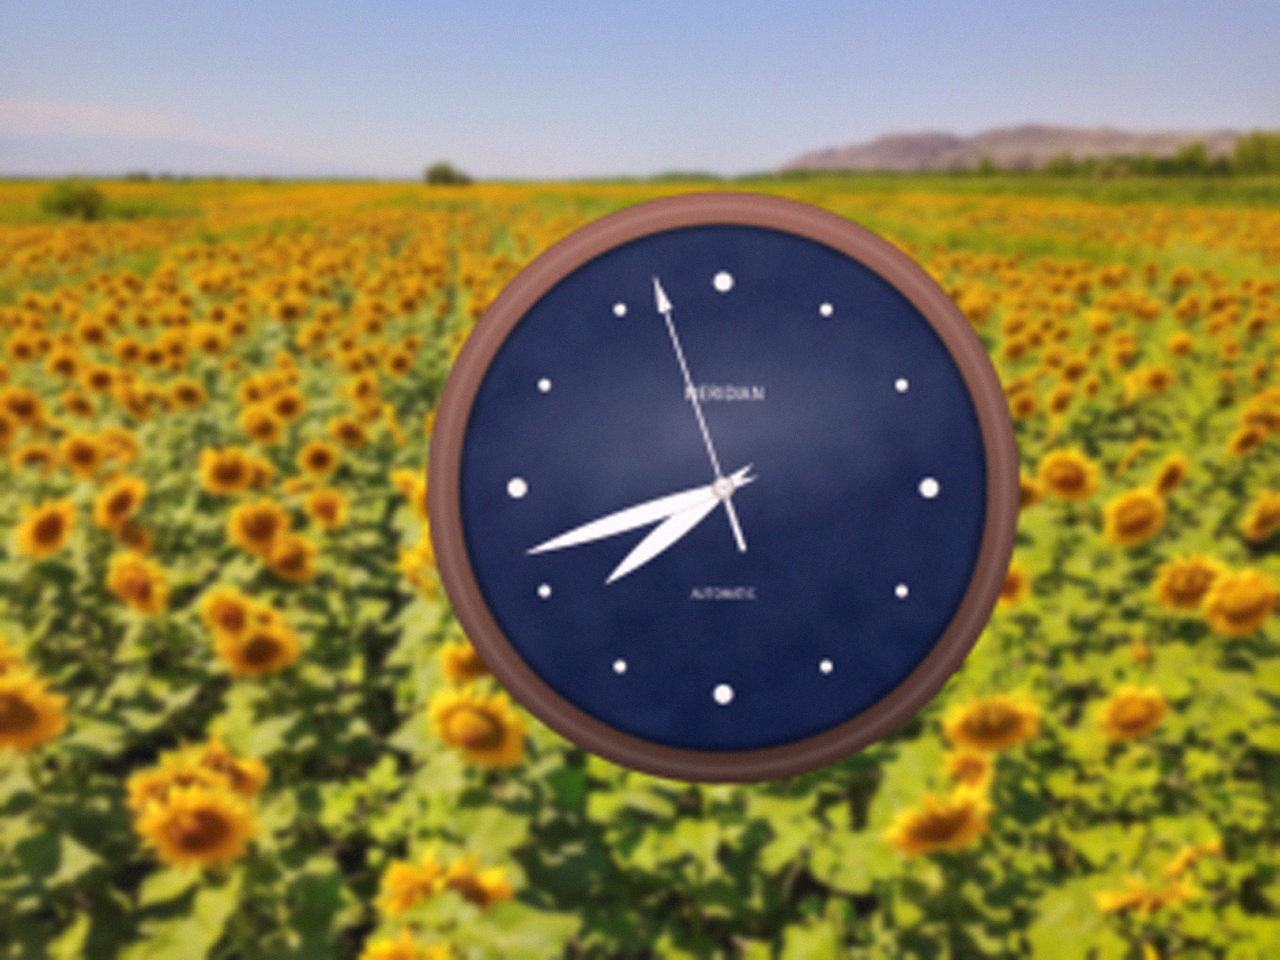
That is 7.41.57
